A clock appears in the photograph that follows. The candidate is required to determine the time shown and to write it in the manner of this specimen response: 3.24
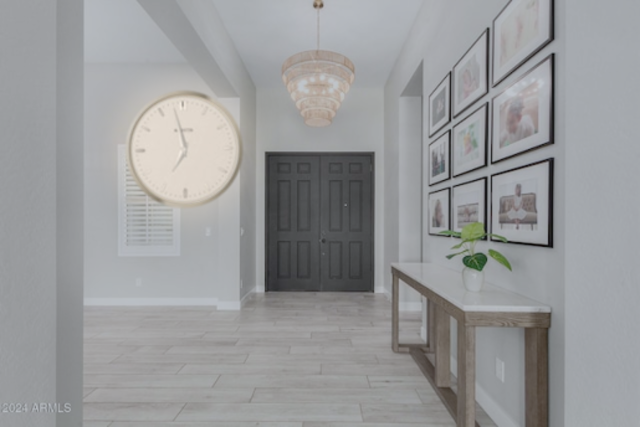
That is 6.58
